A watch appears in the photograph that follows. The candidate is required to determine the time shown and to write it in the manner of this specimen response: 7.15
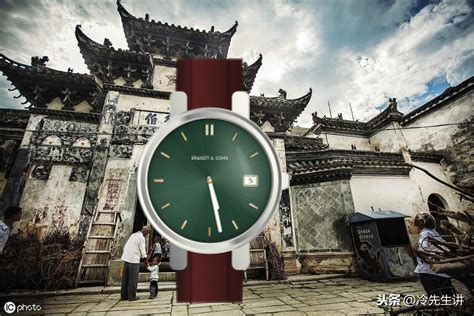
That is 5.28
